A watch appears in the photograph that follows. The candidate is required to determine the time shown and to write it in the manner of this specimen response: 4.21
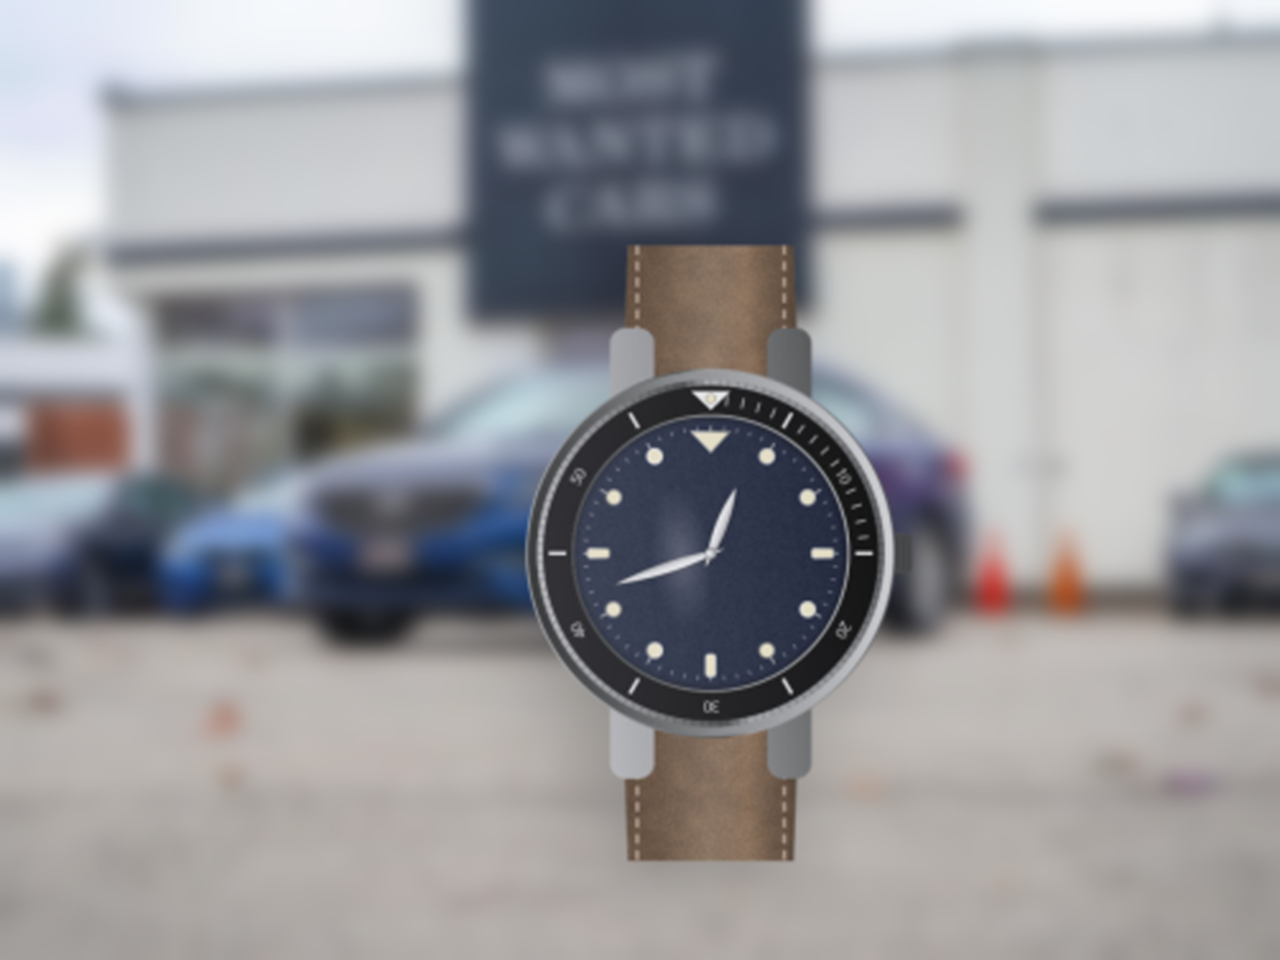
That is 12.42
